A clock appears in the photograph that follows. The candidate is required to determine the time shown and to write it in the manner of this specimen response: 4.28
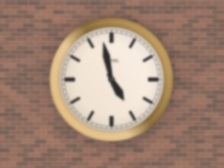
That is 4.58
